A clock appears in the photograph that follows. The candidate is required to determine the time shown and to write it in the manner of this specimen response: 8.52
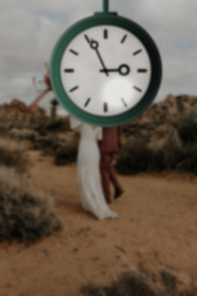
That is 2.56
